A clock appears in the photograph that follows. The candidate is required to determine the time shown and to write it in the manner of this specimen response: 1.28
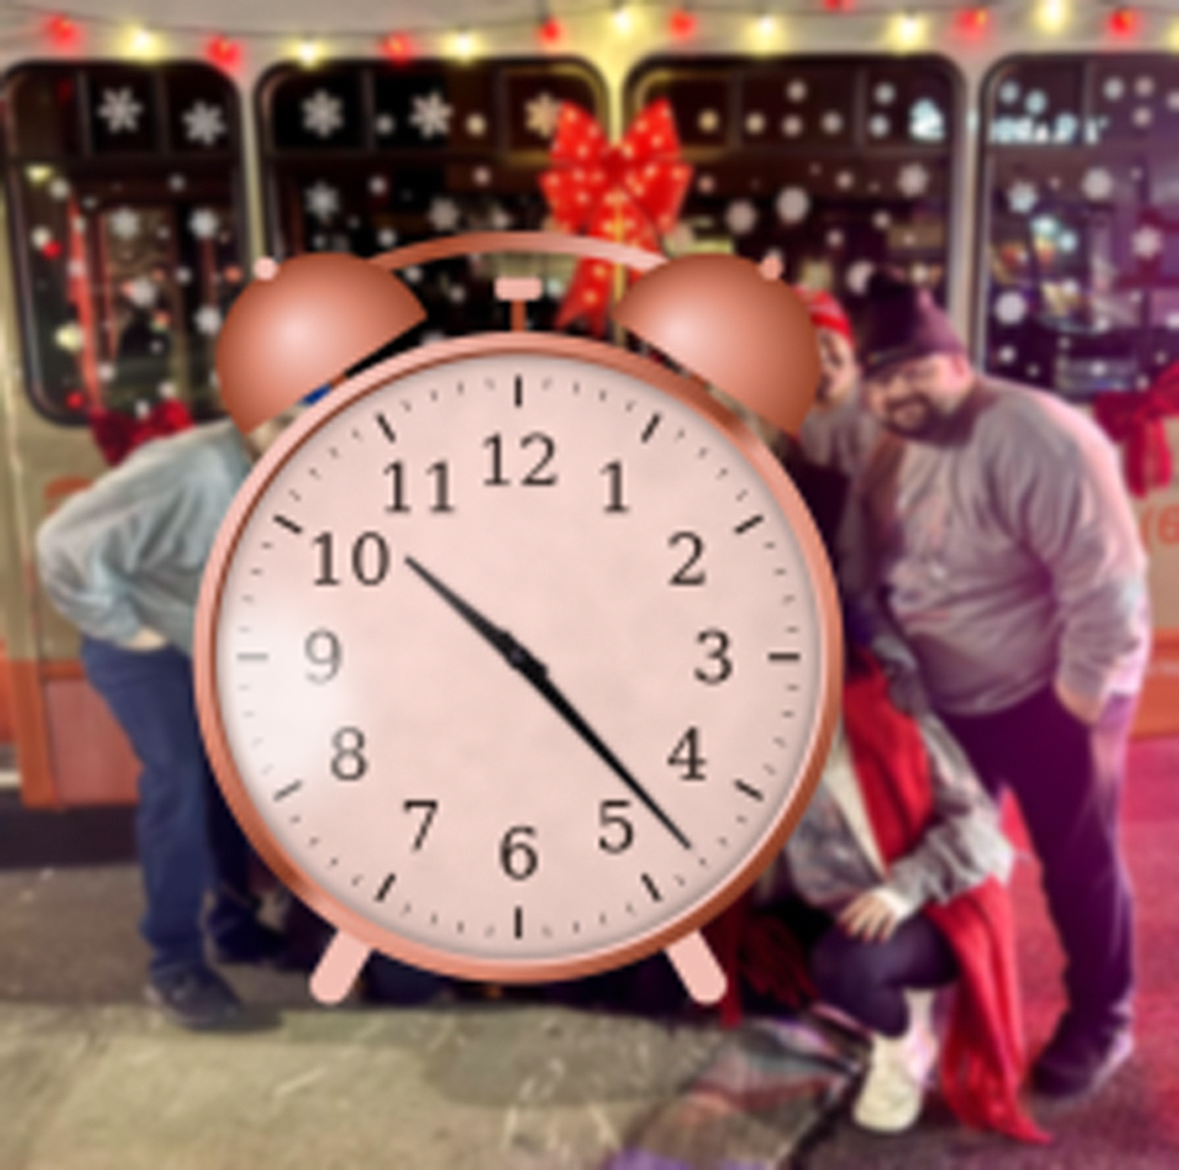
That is 10.23
